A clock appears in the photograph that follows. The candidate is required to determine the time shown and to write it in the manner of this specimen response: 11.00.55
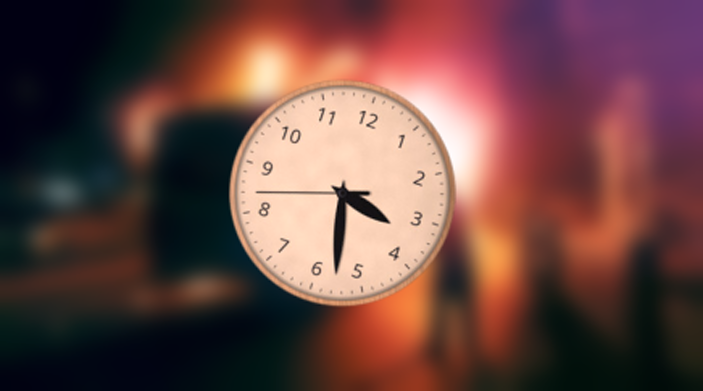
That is 3.27.42
